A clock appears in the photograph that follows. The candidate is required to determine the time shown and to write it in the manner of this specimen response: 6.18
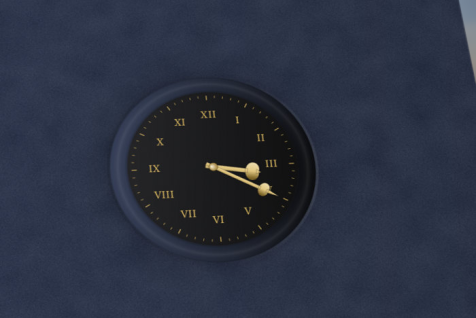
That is 3.20
